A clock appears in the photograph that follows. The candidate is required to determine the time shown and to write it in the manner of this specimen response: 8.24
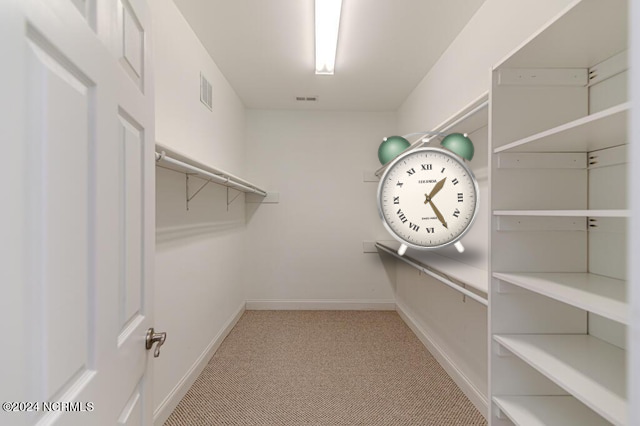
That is 1.25
